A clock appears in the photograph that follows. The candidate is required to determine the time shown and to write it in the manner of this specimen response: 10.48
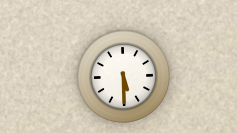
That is 5.30
